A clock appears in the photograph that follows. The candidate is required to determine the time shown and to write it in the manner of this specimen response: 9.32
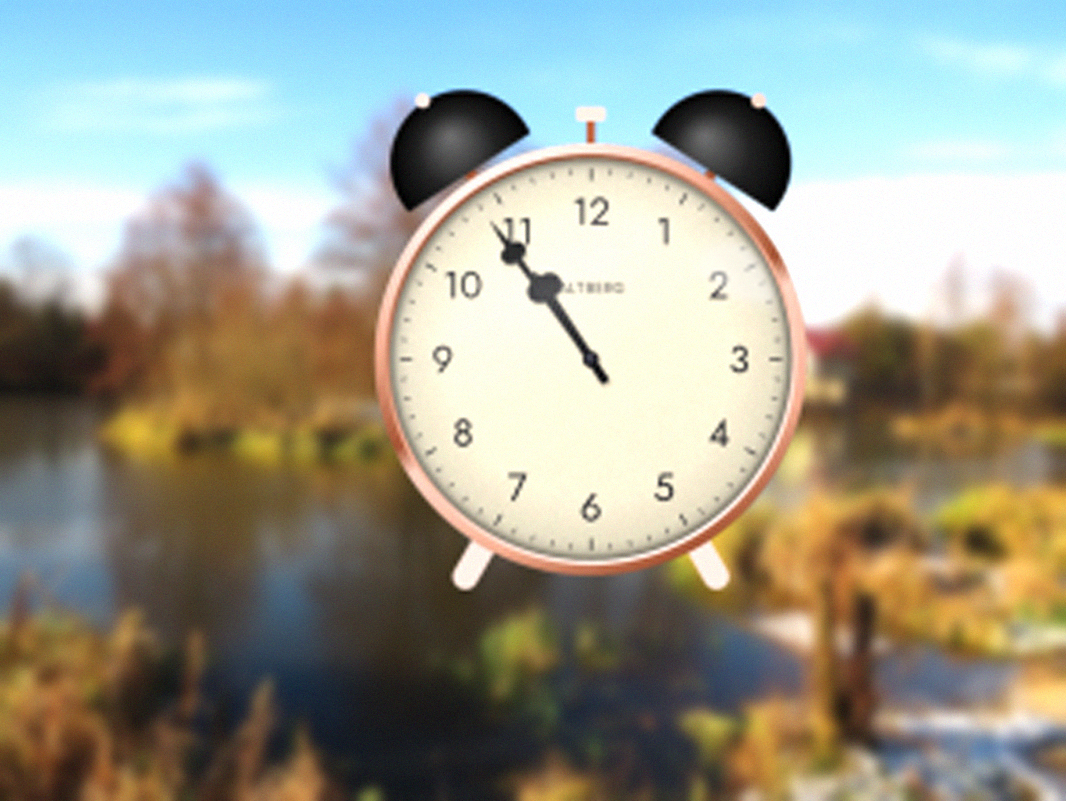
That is 10.54
